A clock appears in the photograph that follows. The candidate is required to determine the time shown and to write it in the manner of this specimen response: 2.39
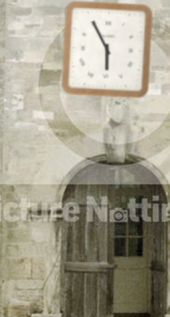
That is 5.55
